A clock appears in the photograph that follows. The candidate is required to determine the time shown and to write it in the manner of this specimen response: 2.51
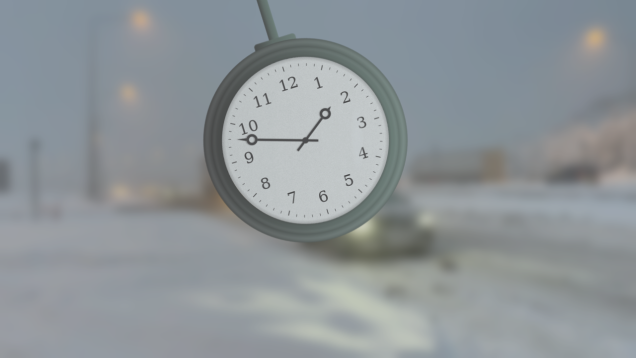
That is 1.48
